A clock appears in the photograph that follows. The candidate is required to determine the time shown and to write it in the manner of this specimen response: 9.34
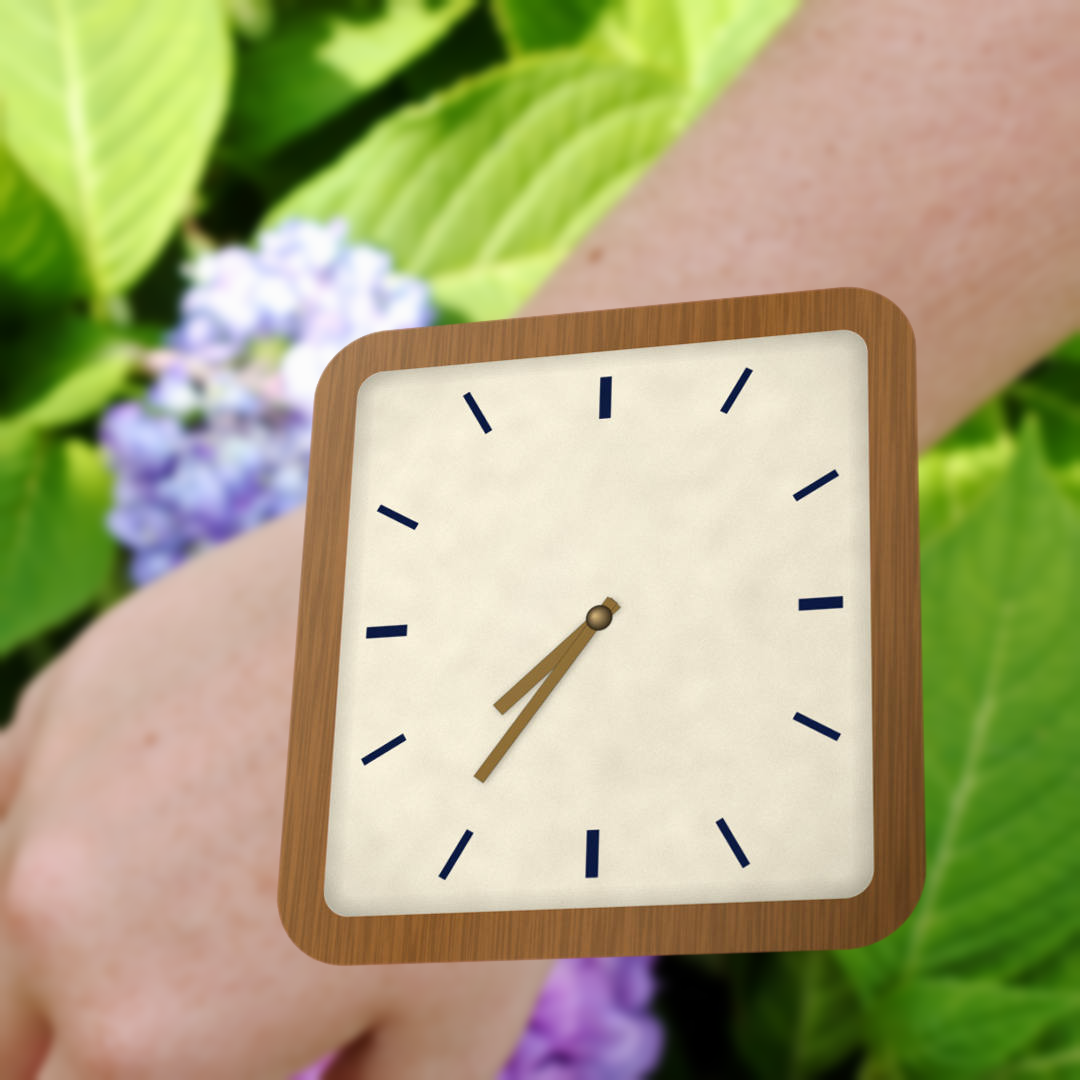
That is 7.36
